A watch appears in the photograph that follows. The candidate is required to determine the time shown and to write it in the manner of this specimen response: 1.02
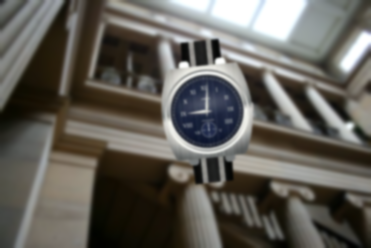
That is 9.01
